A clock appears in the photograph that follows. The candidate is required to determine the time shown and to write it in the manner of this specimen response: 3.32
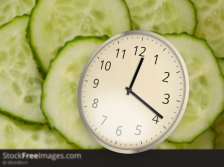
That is 12.19
